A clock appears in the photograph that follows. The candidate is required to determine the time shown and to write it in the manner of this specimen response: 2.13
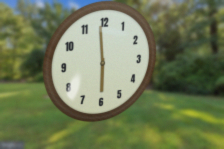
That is 5.59
